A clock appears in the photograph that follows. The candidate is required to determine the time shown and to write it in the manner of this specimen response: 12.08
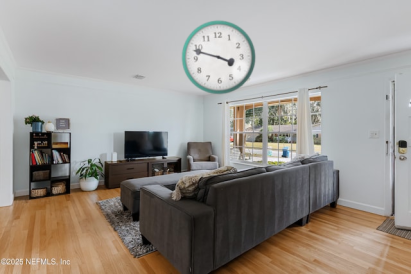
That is 3.48
